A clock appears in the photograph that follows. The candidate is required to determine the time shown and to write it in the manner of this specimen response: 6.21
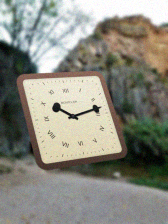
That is 10.13
